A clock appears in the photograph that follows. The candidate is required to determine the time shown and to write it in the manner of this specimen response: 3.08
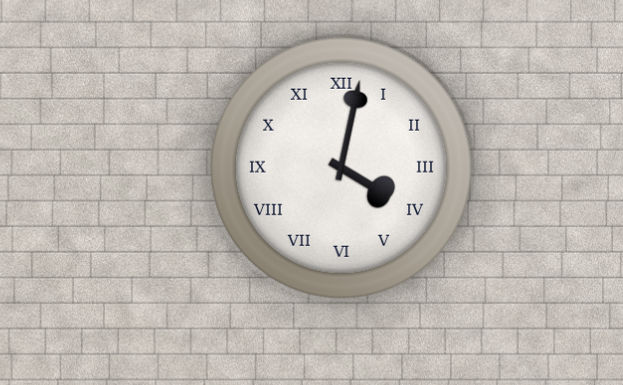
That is 4.02
